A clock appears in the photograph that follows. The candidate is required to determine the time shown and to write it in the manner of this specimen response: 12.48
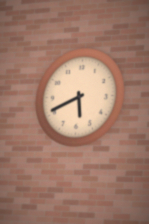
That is 5.41
